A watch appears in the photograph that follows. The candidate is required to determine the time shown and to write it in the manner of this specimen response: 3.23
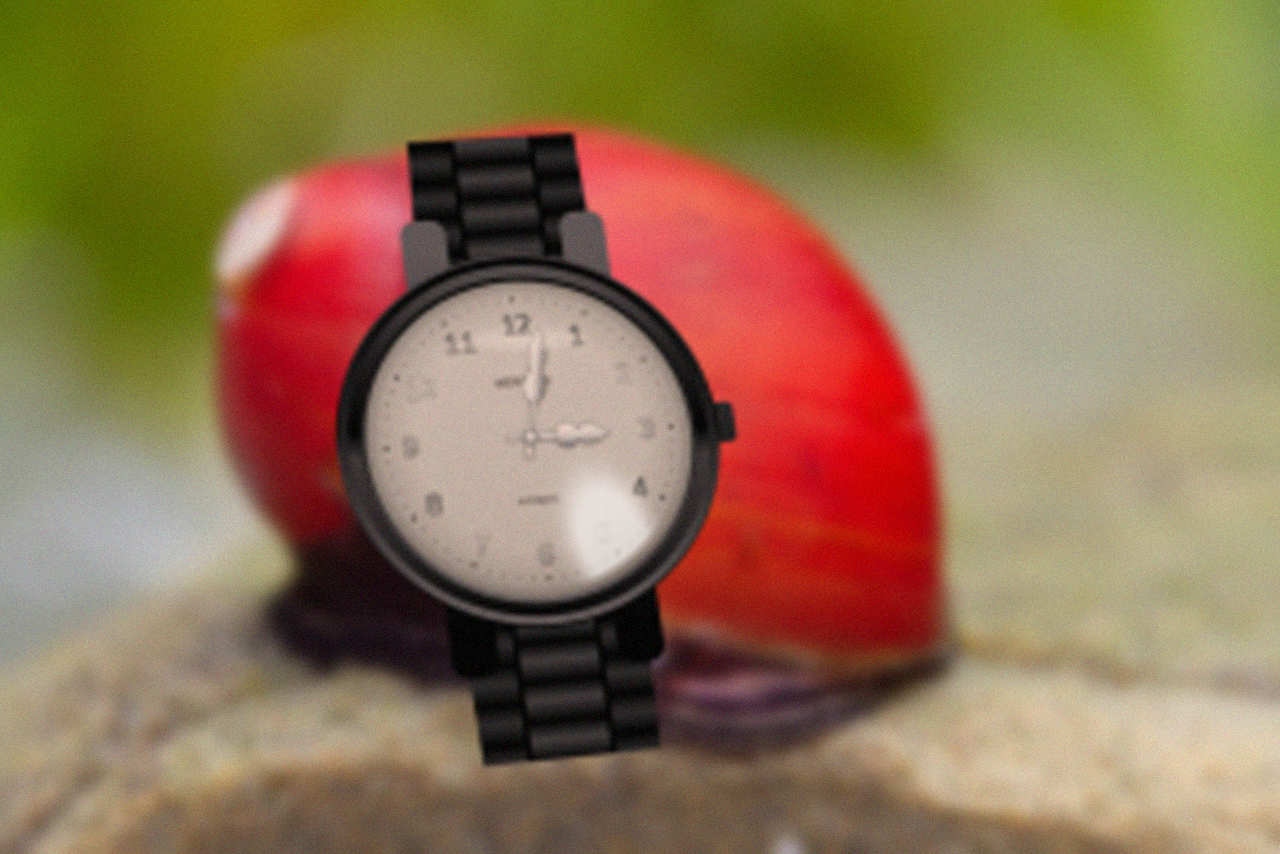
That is 3.02
